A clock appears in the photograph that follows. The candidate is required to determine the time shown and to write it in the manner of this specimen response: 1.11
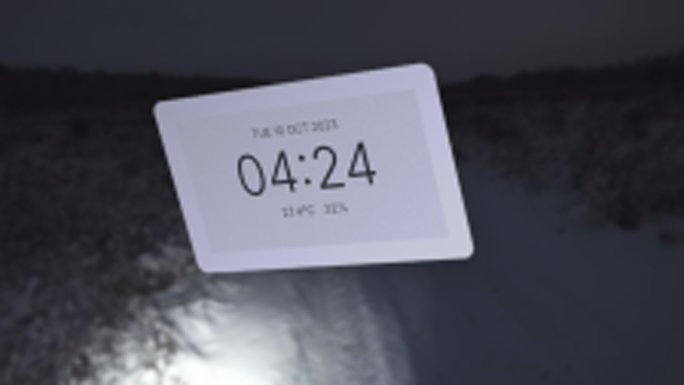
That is 4.24
